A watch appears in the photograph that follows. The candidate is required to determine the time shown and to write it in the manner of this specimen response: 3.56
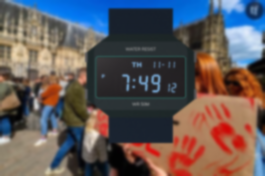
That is 7.49
